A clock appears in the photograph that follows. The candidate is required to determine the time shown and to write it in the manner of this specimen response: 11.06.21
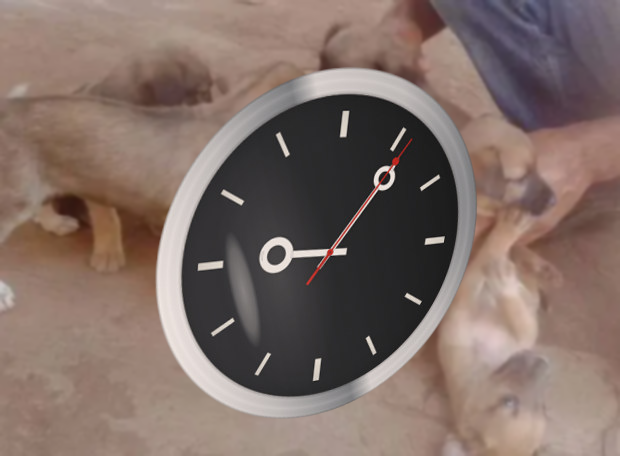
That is 9.06.06
